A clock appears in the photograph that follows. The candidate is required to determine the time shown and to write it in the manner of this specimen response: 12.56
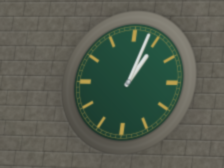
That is 1.03
